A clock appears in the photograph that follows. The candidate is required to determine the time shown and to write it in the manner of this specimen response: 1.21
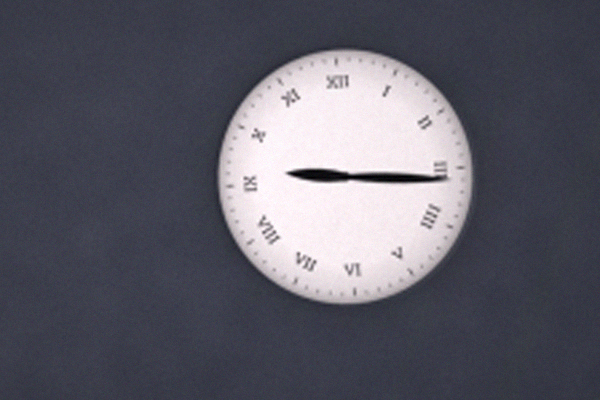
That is 9.16
